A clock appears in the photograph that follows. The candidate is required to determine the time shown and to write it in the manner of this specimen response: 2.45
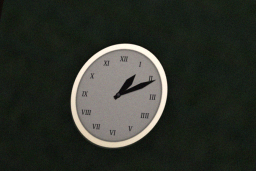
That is 1.11
